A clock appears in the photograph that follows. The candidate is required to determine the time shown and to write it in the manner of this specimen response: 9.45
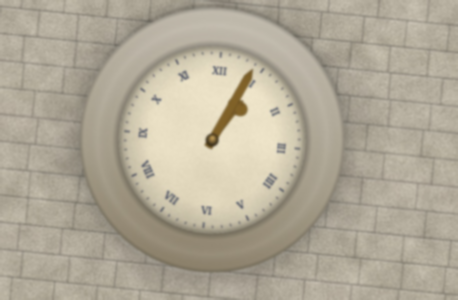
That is 1.04
